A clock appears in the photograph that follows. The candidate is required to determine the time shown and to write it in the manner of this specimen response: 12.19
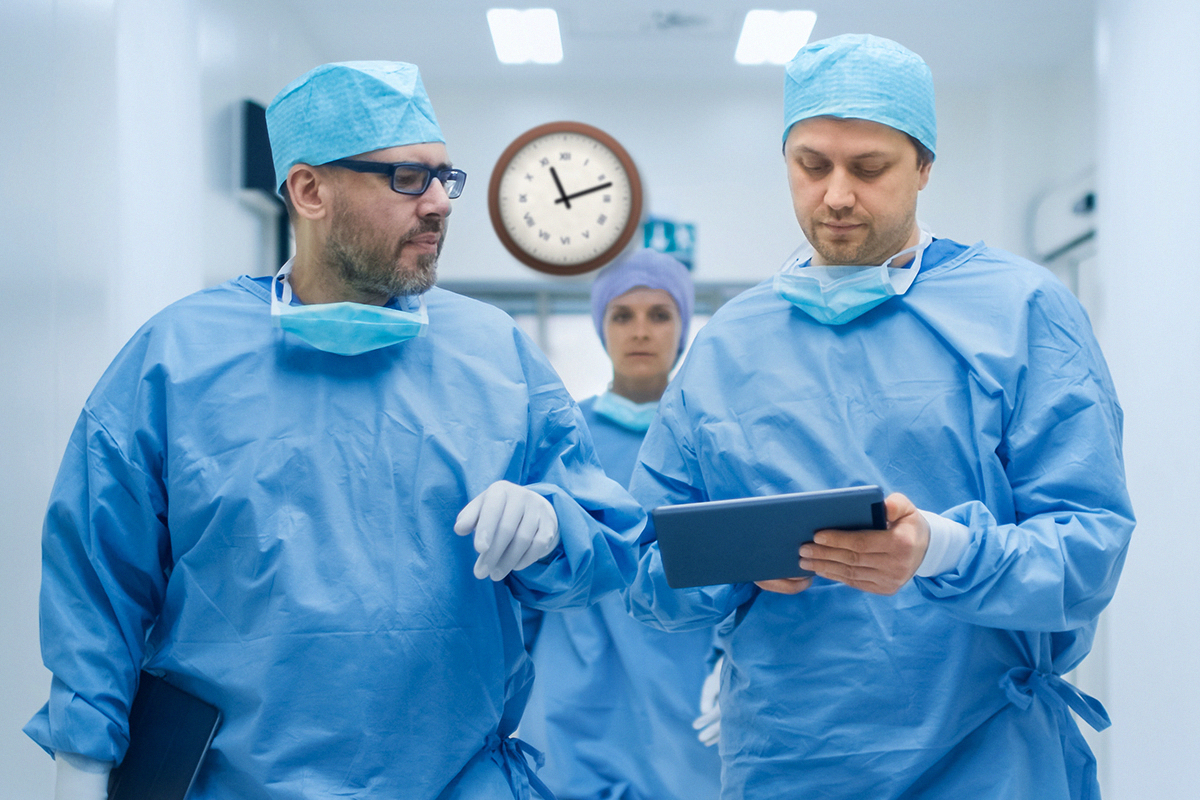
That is 11.12
